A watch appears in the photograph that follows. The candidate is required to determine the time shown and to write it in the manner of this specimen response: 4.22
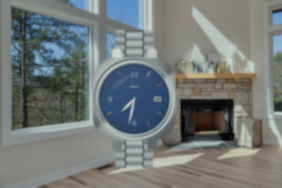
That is 7.32
